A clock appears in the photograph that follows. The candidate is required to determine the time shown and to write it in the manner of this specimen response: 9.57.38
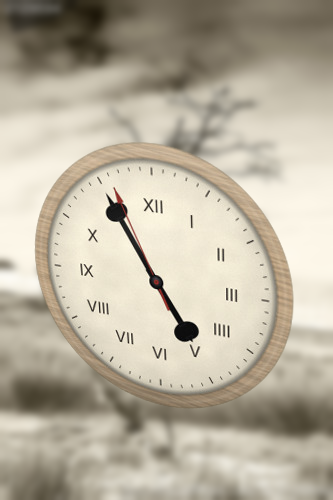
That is 4.54.56
